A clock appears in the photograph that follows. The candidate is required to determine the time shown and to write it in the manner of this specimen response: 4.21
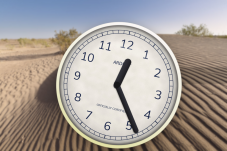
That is 12.24
